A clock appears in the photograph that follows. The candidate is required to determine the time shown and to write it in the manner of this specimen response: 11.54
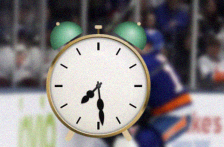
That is 7.29
